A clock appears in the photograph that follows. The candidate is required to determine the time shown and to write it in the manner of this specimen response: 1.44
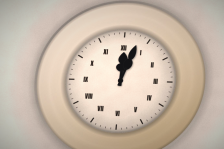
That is 12.03
